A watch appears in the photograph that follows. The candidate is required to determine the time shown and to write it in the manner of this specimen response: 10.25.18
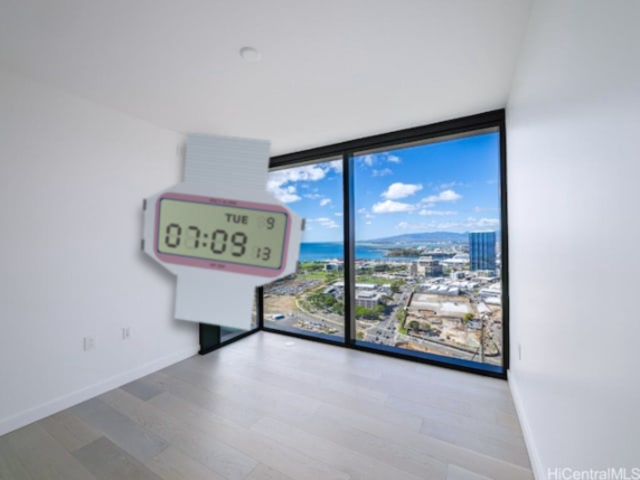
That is 7.09.13
